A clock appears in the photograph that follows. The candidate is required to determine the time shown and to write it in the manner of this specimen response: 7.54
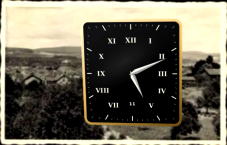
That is 5.11
